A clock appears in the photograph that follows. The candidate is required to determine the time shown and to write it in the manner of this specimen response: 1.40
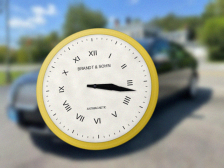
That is 3.17
